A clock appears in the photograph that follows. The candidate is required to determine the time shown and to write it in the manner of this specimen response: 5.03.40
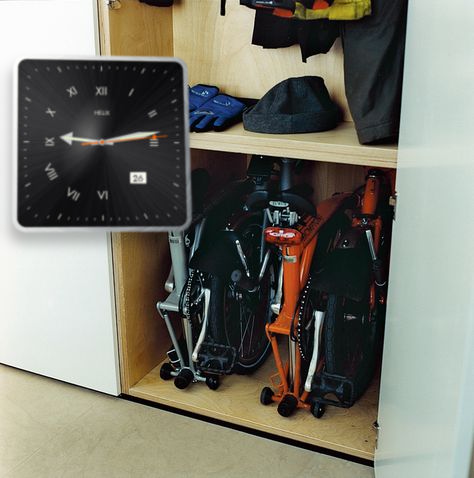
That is 9.13.14
